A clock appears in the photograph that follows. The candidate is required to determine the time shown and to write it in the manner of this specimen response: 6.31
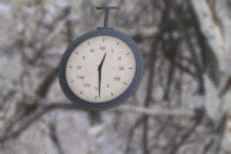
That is 12.29
